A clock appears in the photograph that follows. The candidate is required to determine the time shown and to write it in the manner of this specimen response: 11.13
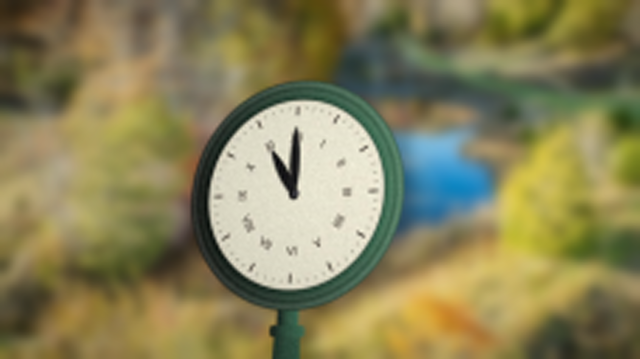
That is 11.00
